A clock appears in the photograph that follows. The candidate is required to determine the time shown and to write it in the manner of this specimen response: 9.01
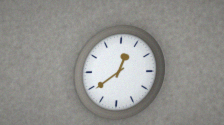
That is 12.39
